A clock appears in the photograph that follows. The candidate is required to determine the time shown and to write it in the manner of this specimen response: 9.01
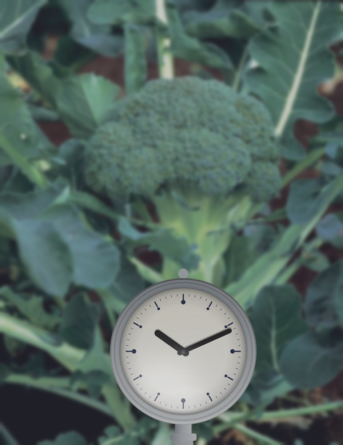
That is 10.11
